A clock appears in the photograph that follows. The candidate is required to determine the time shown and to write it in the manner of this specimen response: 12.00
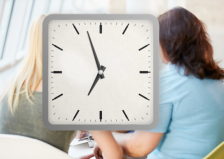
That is 6.57
